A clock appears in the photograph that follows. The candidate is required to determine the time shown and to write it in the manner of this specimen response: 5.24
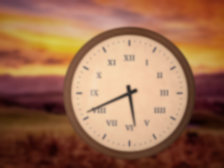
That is 5.41
